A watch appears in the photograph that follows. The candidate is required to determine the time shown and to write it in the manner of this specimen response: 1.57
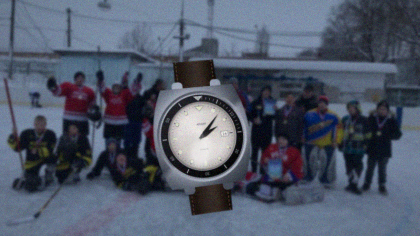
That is 2.07
